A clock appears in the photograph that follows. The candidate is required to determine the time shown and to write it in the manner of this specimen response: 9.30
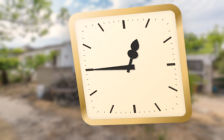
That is 12.45
